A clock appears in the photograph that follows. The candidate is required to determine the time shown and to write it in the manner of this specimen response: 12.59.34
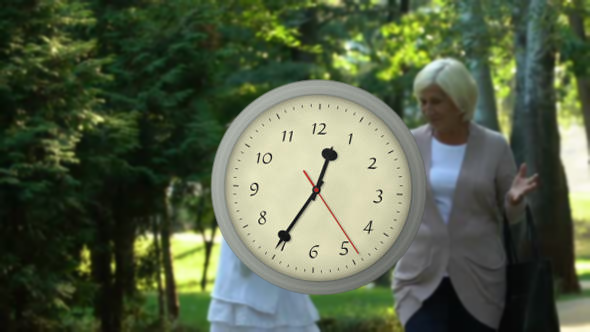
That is 12.35.24
